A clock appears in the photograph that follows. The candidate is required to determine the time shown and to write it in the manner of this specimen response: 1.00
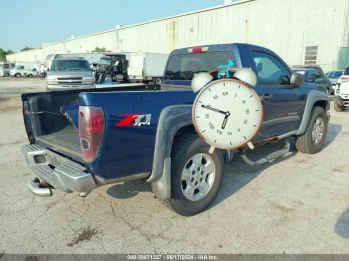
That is 6.49
